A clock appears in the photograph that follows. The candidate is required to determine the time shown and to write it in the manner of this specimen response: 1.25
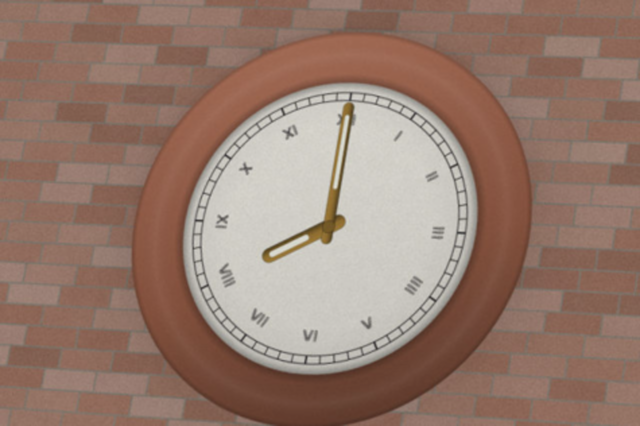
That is 8.00
